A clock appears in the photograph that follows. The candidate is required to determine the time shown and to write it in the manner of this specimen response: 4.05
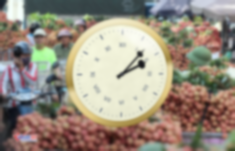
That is 2.07
